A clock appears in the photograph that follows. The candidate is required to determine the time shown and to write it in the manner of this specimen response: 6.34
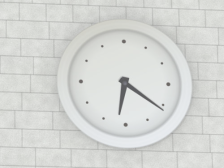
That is 6.21
